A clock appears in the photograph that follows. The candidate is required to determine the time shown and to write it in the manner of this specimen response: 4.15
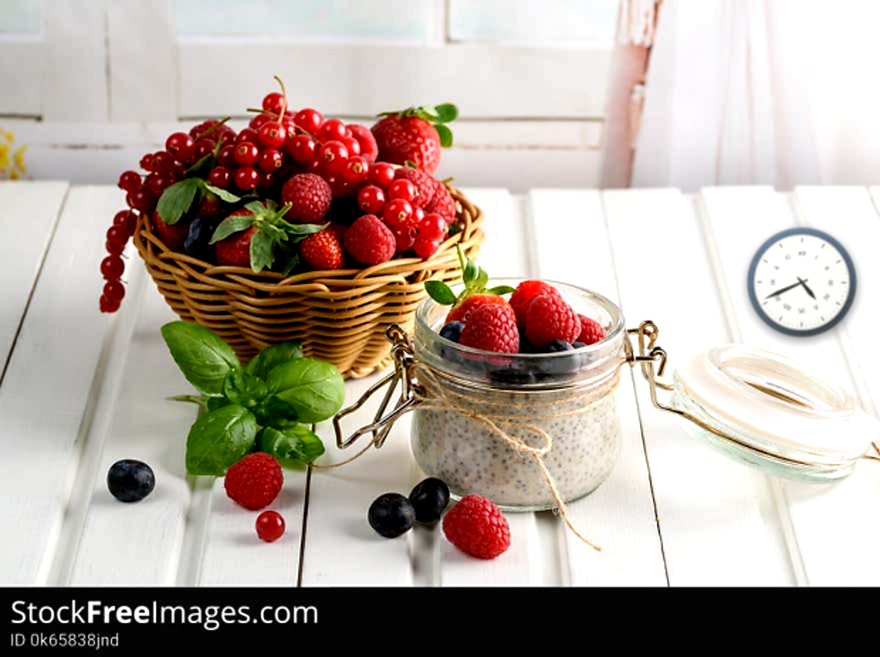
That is 4.41
